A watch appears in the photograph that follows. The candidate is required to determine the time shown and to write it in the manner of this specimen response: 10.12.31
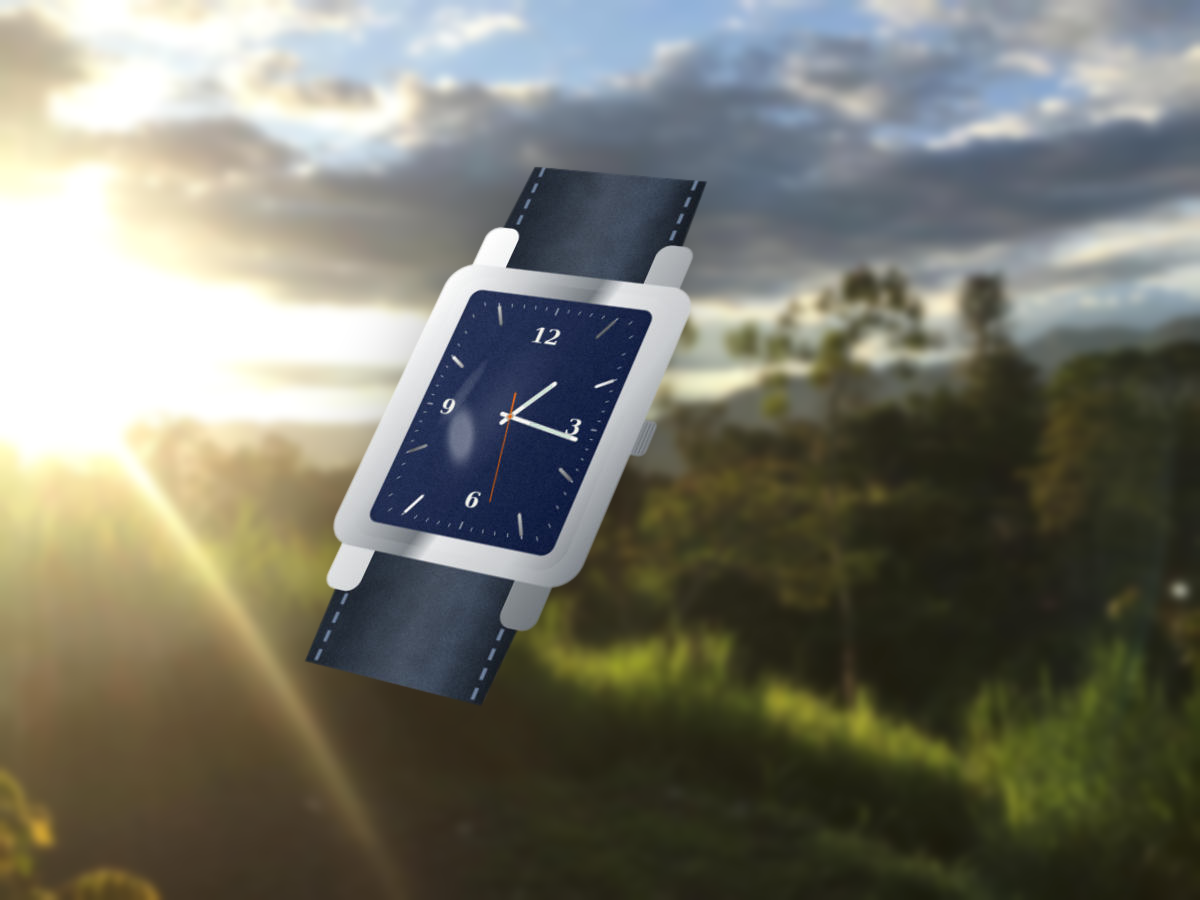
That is 1.16.28
